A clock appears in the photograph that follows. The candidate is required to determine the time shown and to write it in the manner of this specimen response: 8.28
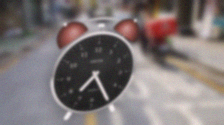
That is 7.25
